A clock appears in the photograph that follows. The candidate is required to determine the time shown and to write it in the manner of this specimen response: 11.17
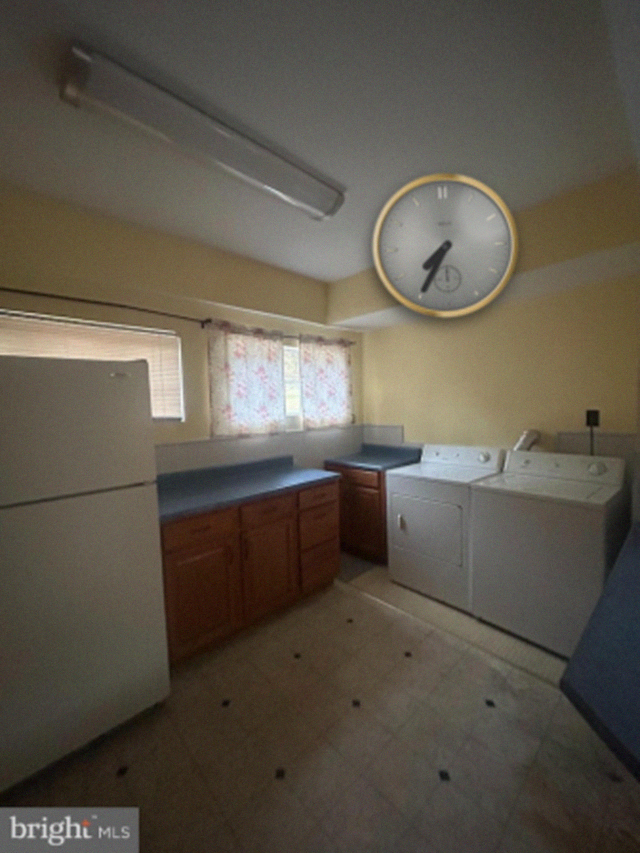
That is 7.35
